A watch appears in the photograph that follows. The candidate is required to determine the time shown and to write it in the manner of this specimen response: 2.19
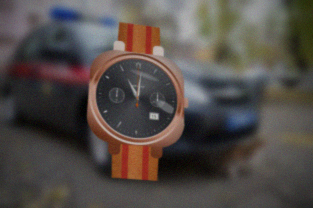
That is 11.01
